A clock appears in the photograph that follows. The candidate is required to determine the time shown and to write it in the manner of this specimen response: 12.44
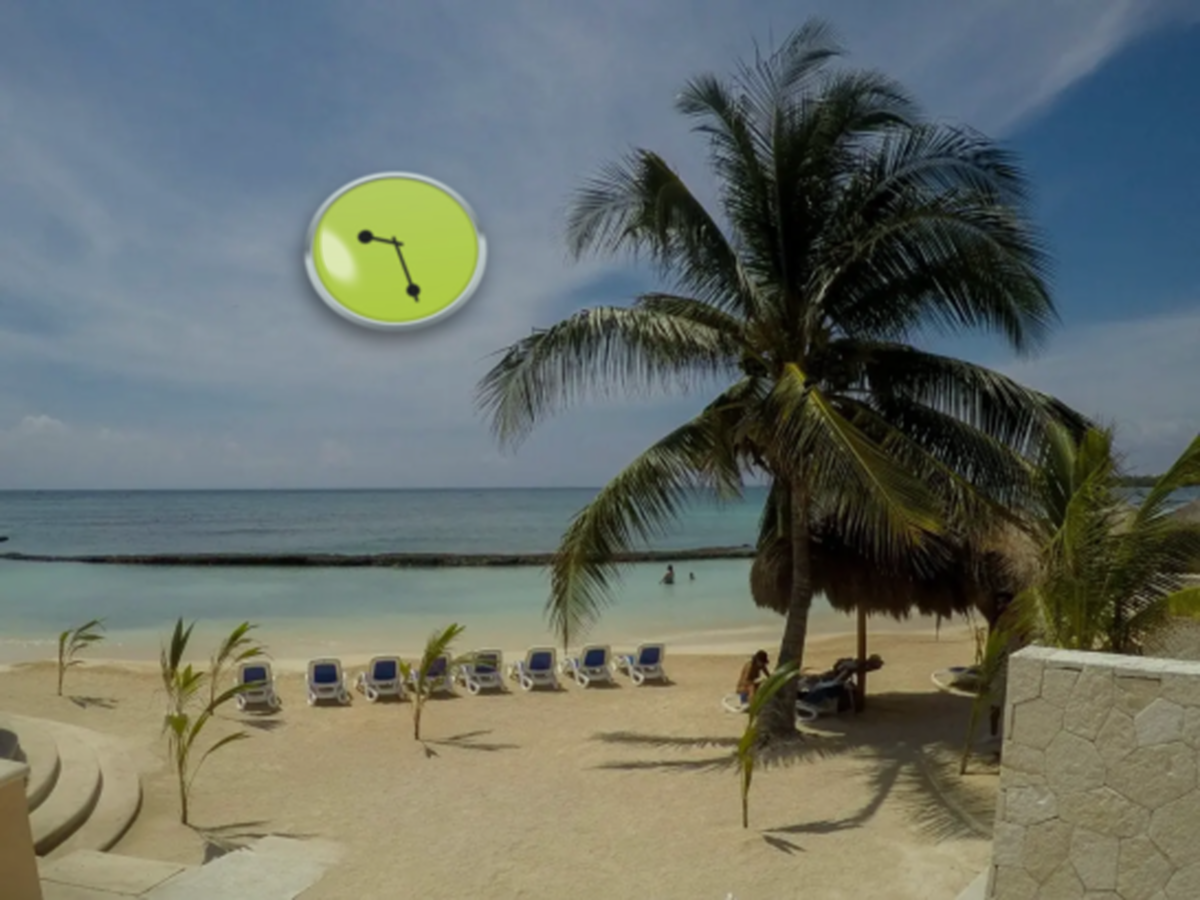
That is 9.27
